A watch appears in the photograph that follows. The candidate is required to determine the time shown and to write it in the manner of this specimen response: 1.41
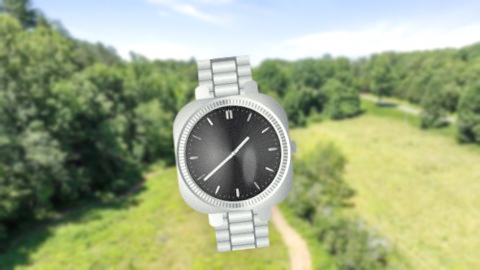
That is 1.39
